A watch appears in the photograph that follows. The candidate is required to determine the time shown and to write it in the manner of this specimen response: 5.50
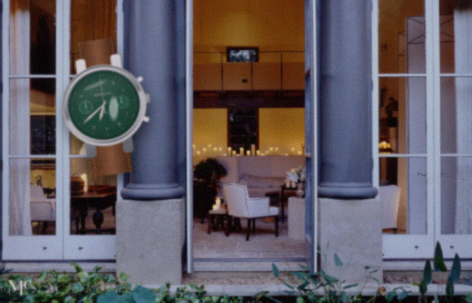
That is 6.39
